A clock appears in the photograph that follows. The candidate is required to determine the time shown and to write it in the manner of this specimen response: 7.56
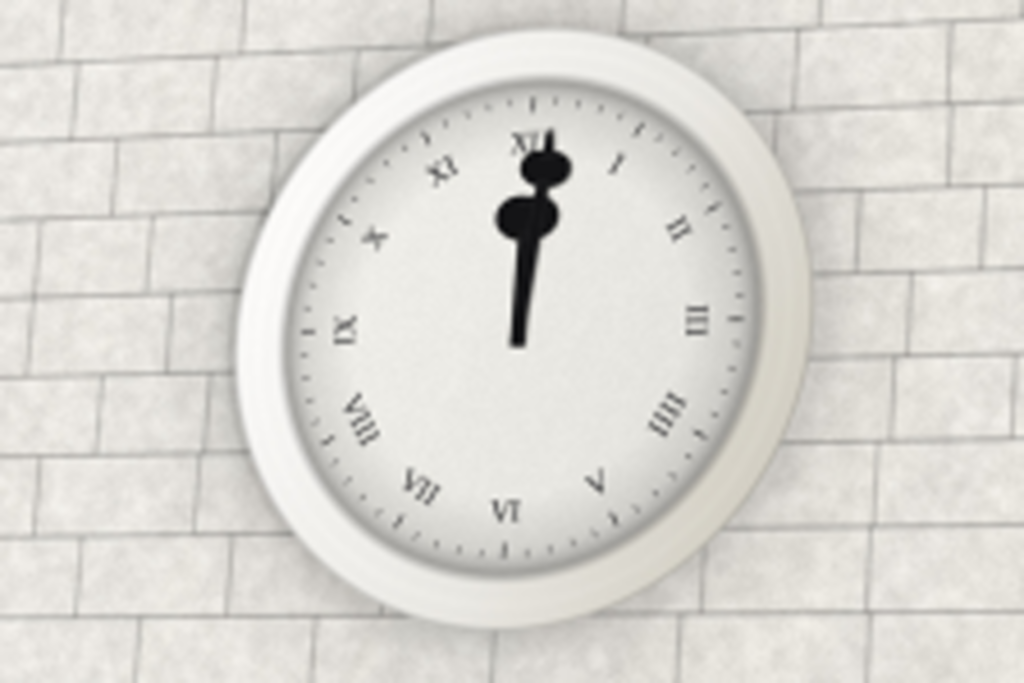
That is 12.01
